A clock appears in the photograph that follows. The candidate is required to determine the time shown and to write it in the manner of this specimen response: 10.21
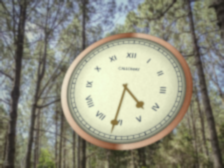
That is 4.31
